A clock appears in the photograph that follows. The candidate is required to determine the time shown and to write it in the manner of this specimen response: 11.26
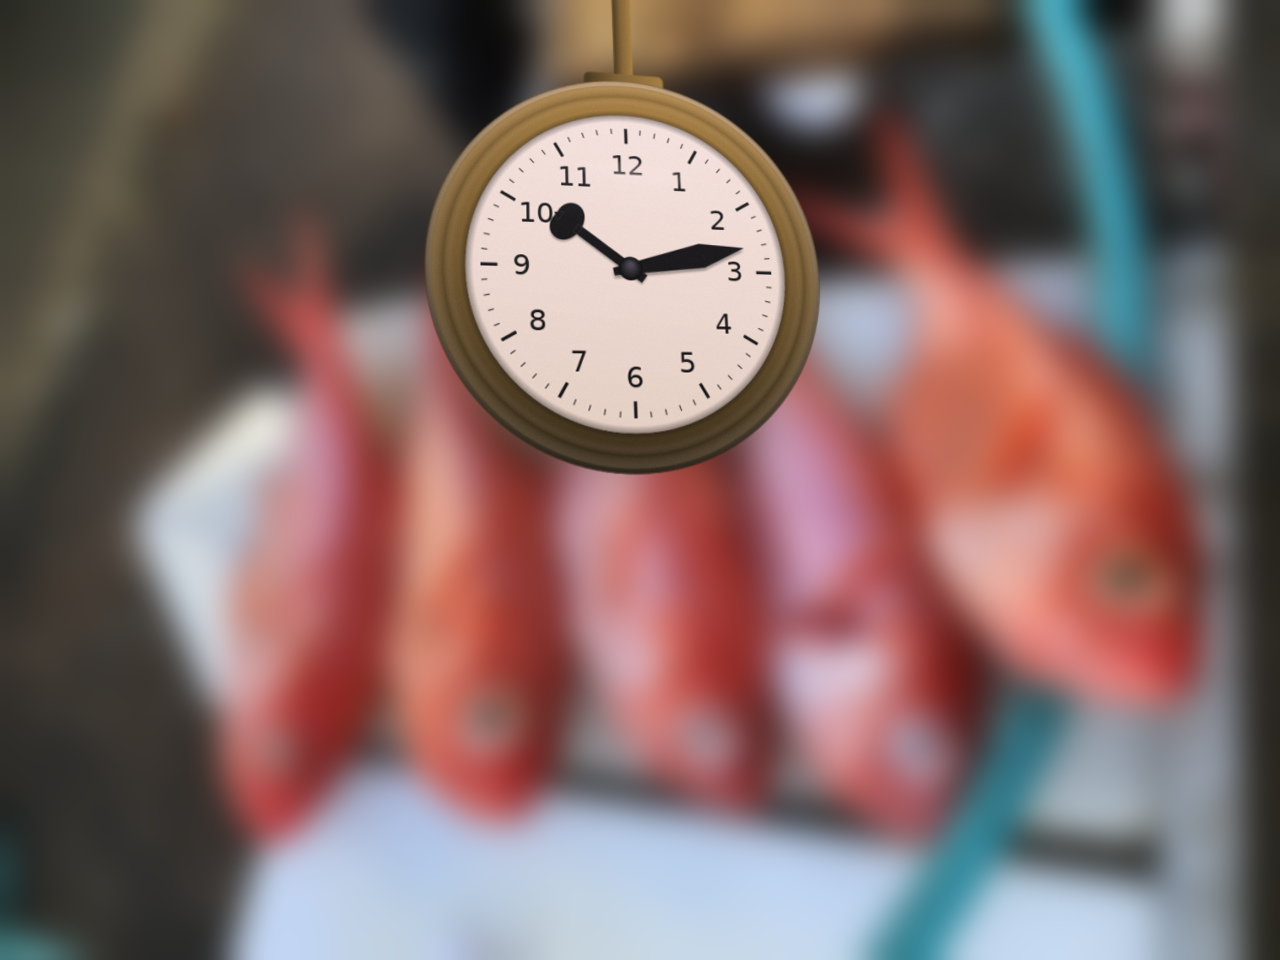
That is 10.13
